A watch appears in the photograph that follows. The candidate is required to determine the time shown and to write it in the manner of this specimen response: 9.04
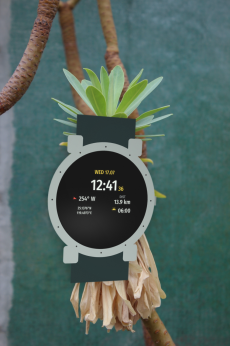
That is 12.41
